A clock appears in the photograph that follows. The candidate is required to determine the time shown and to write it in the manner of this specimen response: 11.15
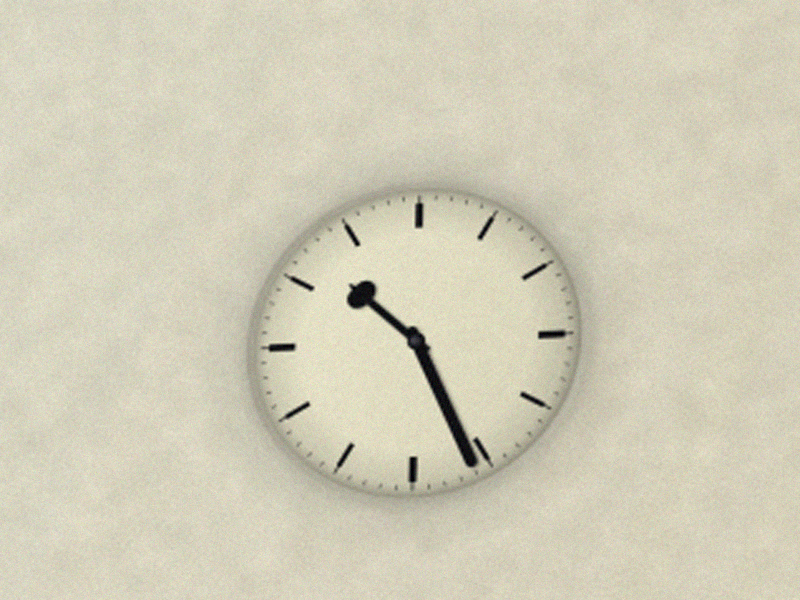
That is 10.26
